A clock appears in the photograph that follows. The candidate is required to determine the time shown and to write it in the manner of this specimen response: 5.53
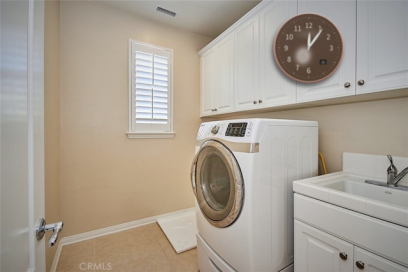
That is 12.06
